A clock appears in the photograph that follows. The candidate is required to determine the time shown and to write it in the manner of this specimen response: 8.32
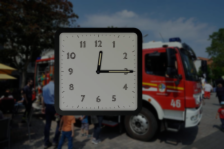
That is 12.15
